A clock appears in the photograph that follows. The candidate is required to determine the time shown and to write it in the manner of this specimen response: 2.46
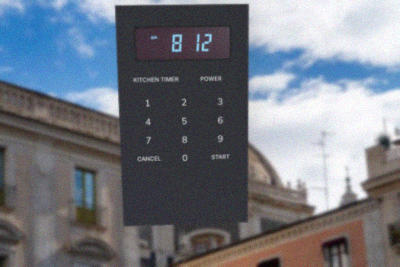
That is 8.12
